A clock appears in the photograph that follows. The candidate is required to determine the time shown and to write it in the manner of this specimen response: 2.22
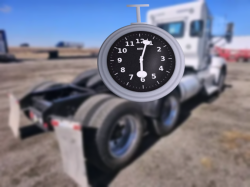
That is 6.03
